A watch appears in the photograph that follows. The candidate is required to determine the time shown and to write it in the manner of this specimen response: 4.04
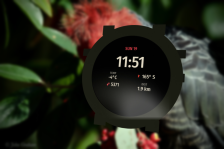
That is 11.51
